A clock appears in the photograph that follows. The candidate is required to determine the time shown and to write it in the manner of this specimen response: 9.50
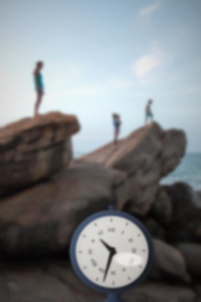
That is 10.33
